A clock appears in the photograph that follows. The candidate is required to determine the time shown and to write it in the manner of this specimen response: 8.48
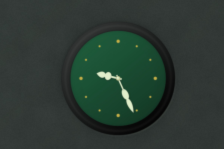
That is 9.26
